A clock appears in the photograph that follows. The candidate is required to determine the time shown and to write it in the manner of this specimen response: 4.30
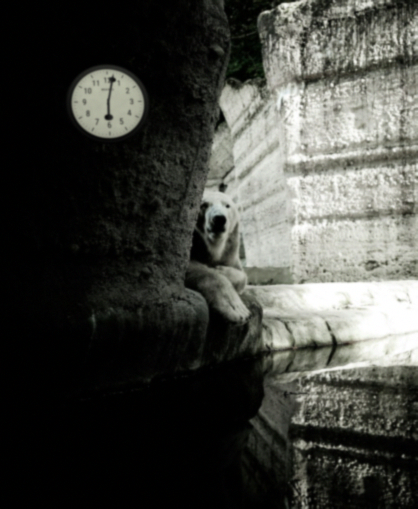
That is 6.02
